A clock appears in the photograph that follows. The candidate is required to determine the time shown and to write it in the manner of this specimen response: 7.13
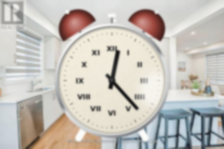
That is 12.23
